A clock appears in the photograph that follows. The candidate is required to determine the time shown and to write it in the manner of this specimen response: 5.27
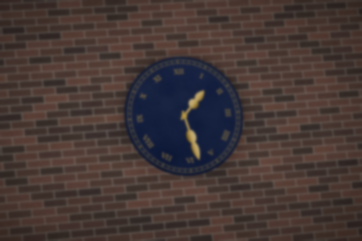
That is 1.28
